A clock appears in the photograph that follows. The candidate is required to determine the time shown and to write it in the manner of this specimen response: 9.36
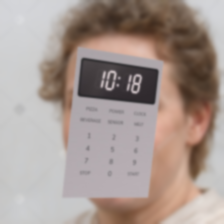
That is 10.18
